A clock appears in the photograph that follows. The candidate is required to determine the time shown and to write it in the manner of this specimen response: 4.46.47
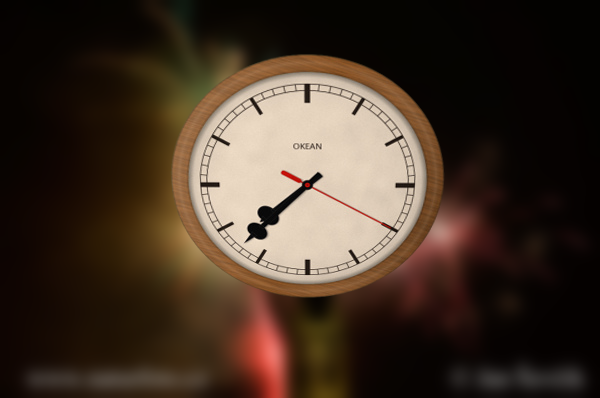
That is 7.37.20
